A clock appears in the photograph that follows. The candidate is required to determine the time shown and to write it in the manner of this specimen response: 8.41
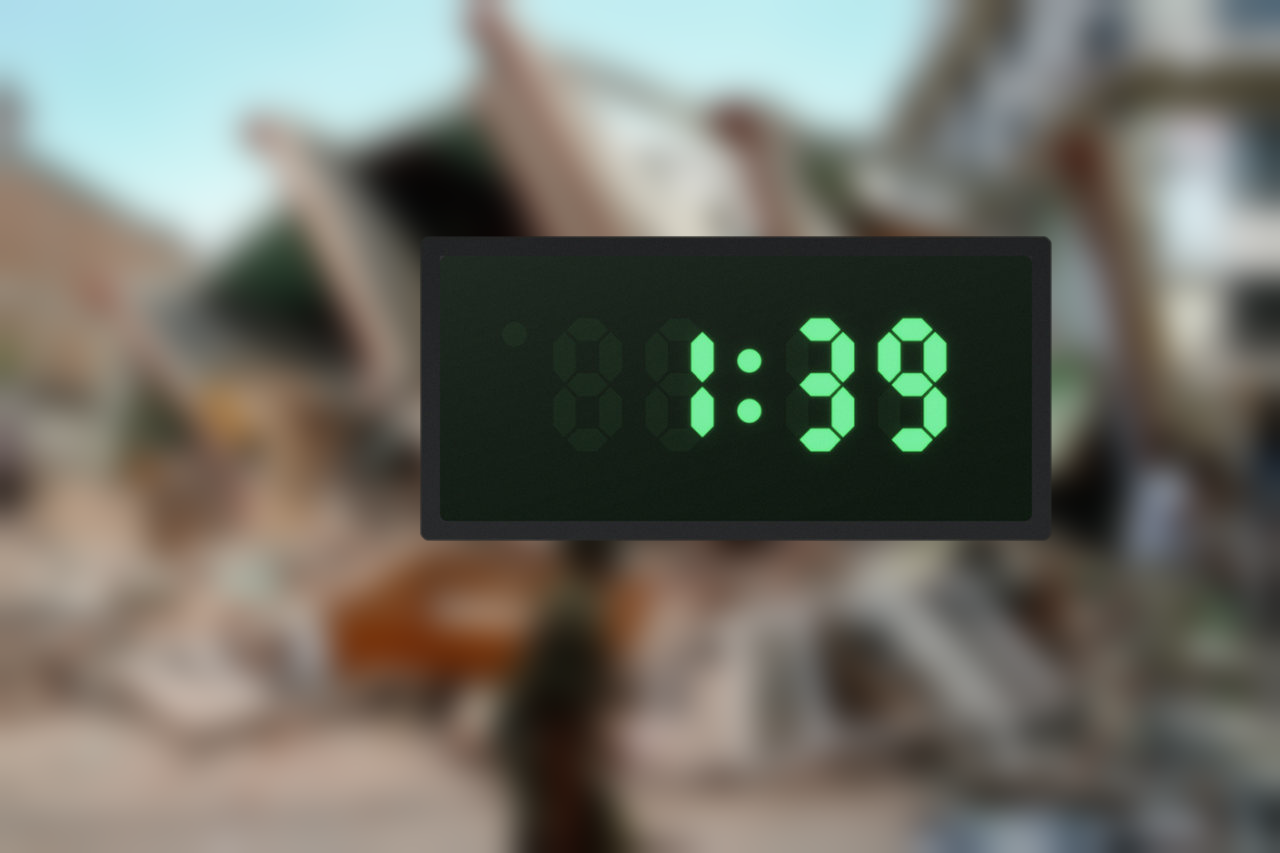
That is 1.39
